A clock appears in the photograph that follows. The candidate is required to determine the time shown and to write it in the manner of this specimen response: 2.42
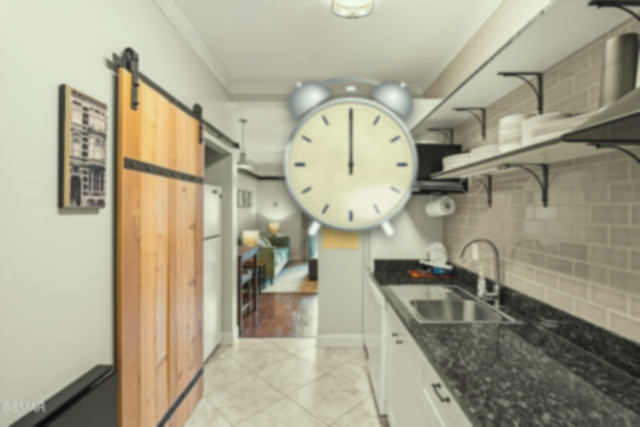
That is 12.00
